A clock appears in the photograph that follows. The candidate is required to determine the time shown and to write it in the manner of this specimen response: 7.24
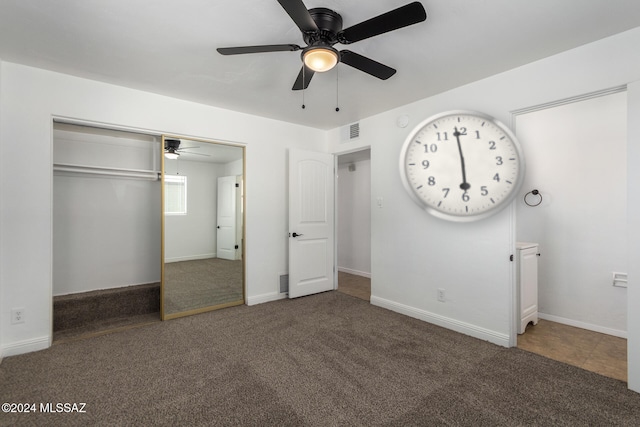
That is 5.59
